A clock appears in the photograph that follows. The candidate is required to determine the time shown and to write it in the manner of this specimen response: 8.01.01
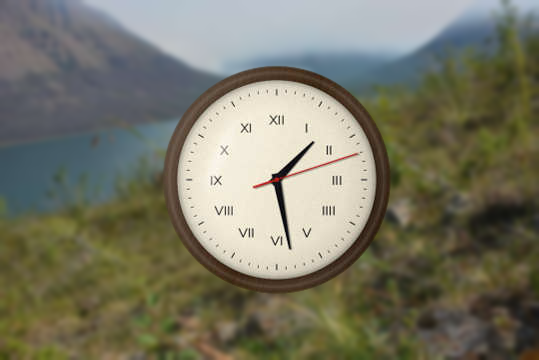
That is 1.28.12
